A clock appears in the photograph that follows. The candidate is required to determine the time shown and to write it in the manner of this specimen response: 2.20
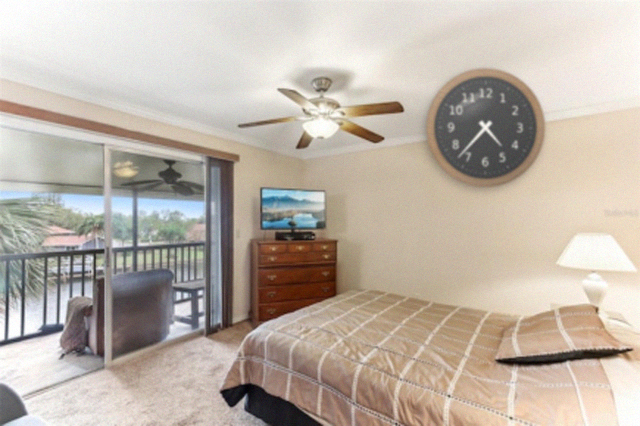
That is 4.37
